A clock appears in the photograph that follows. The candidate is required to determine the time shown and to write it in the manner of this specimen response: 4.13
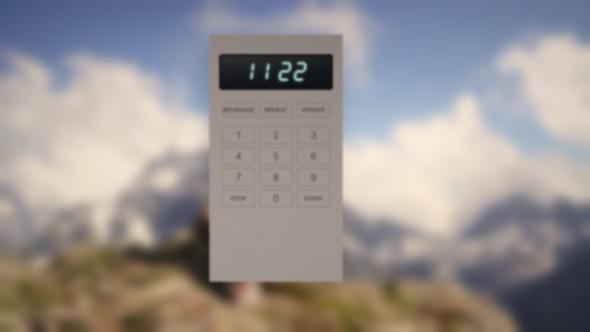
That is 11.22
